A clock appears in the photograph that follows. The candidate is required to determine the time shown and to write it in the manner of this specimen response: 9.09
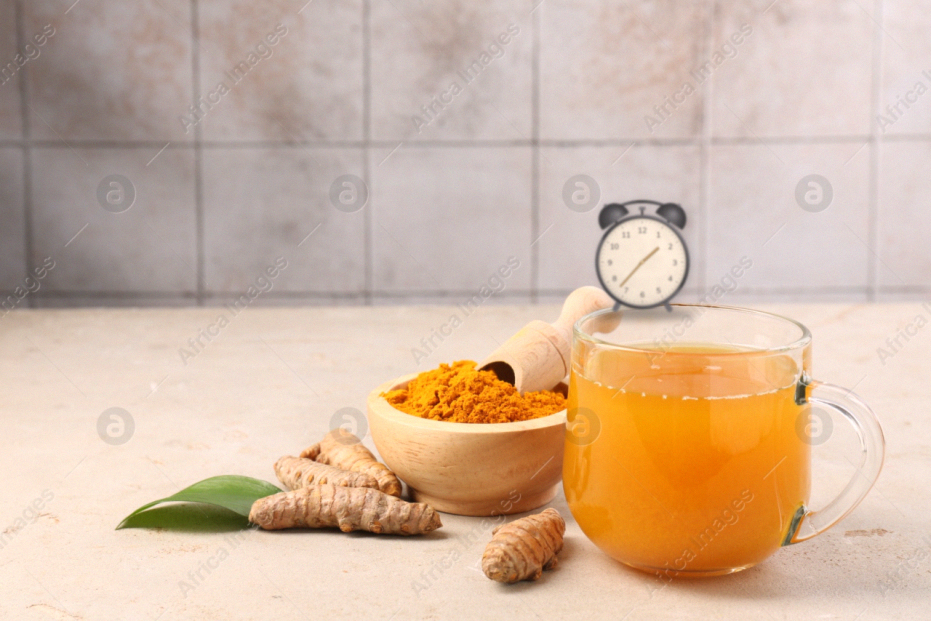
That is 1.37
